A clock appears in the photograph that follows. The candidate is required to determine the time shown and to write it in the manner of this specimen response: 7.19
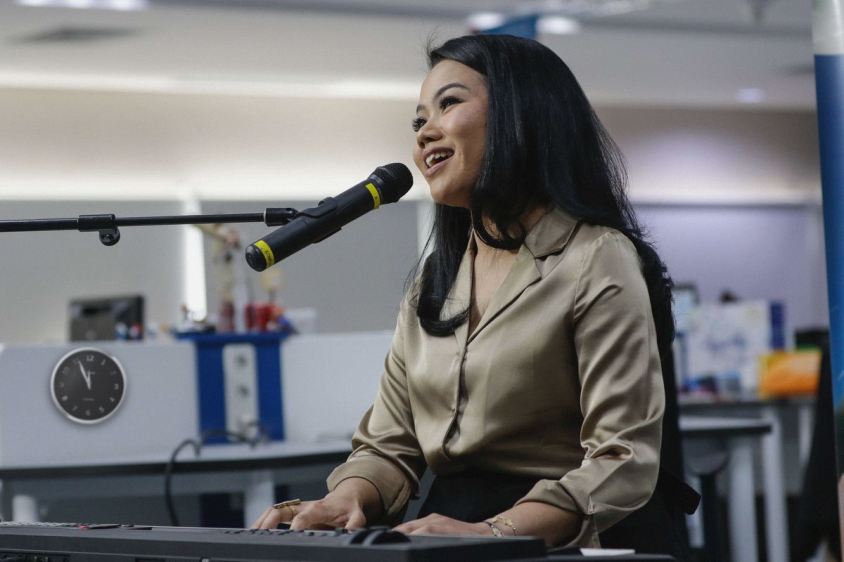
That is 11.56
